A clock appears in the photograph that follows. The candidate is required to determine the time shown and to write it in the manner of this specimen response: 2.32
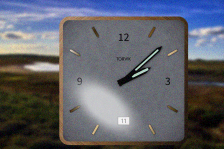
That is 2.08
